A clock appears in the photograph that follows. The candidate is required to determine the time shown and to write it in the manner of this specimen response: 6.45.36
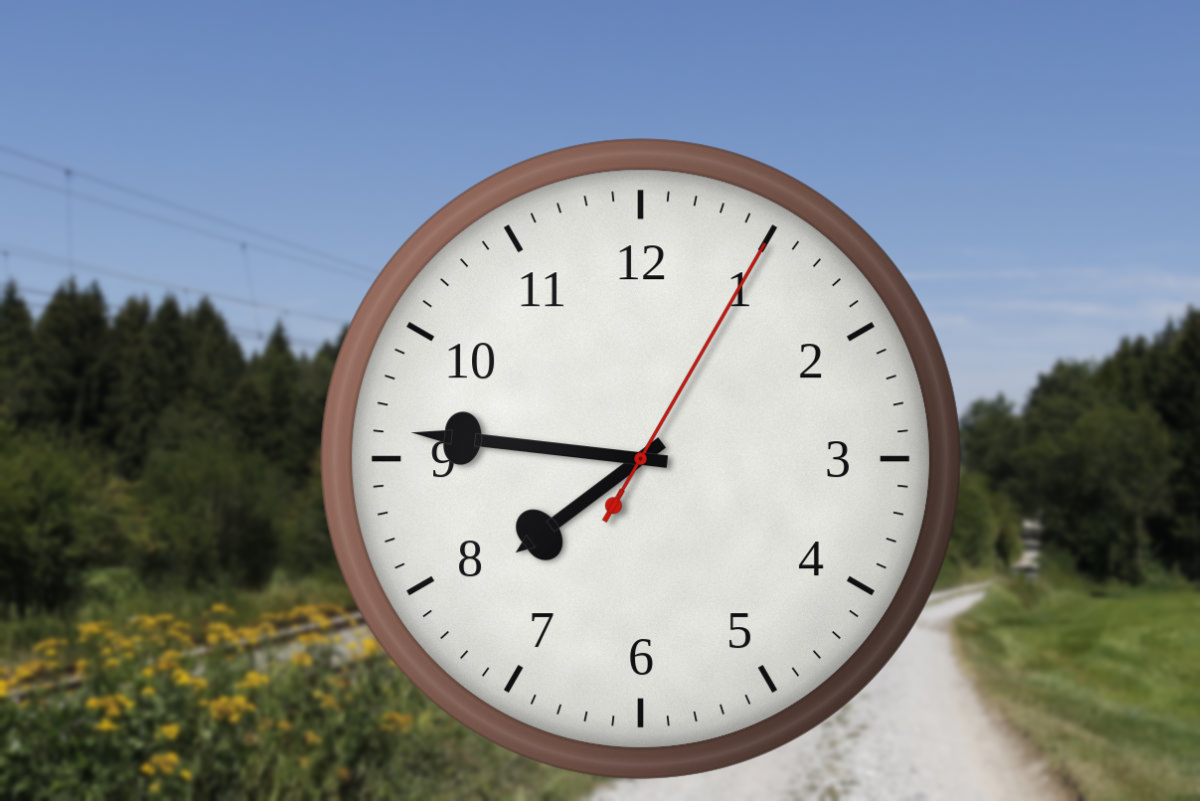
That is 7.46.05
